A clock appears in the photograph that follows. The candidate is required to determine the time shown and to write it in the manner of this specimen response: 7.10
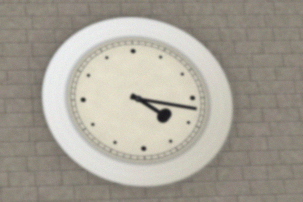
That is 4.17
